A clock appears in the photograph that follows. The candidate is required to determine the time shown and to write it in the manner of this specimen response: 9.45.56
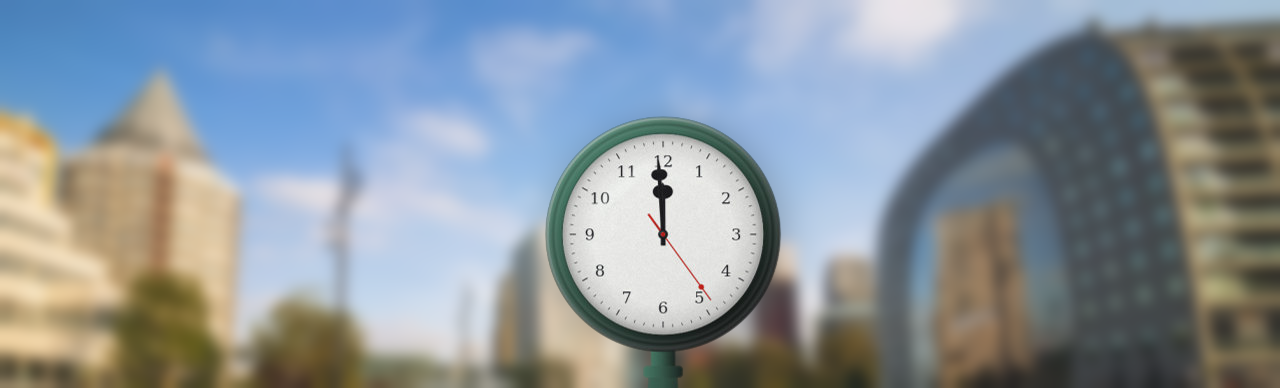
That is 11.59.24
